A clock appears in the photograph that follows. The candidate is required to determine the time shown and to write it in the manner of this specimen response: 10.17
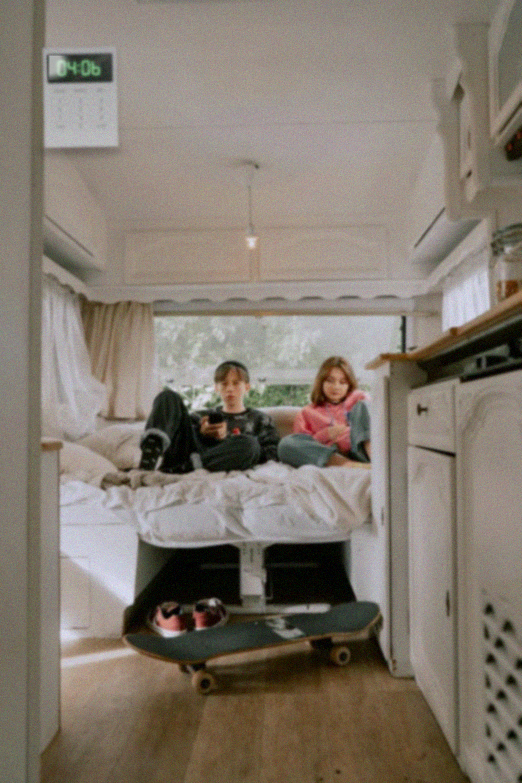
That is 4.06
